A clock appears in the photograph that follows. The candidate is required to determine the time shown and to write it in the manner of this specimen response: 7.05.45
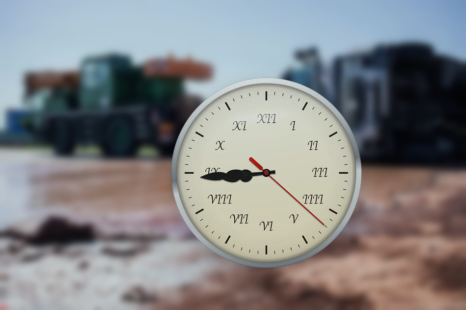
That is 8.44.22
